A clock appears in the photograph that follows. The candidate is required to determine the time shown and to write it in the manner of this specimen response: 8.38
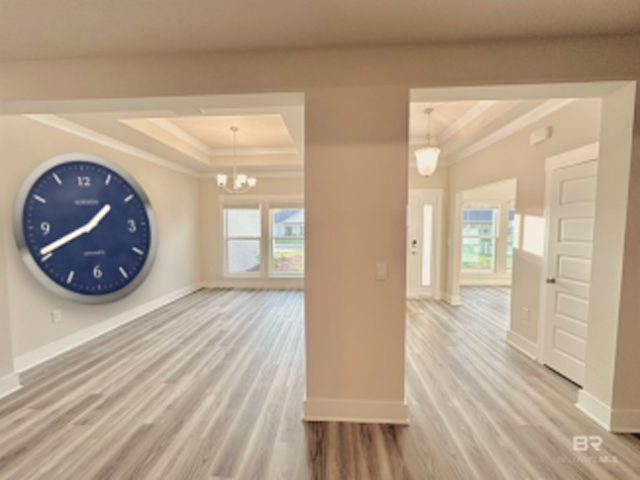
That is 1.41
